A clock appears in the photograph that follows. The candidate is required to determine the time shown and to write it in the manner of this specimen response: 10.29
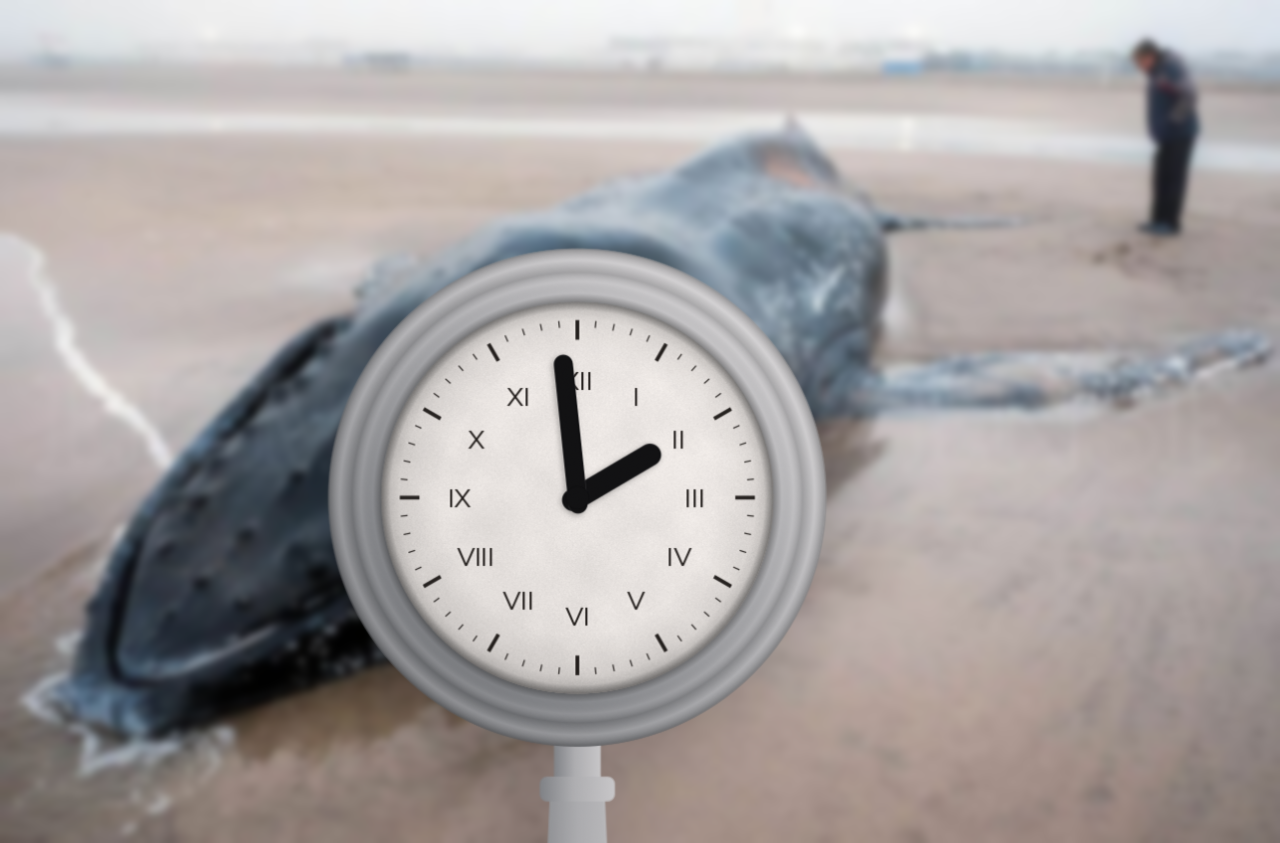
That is 1.59
